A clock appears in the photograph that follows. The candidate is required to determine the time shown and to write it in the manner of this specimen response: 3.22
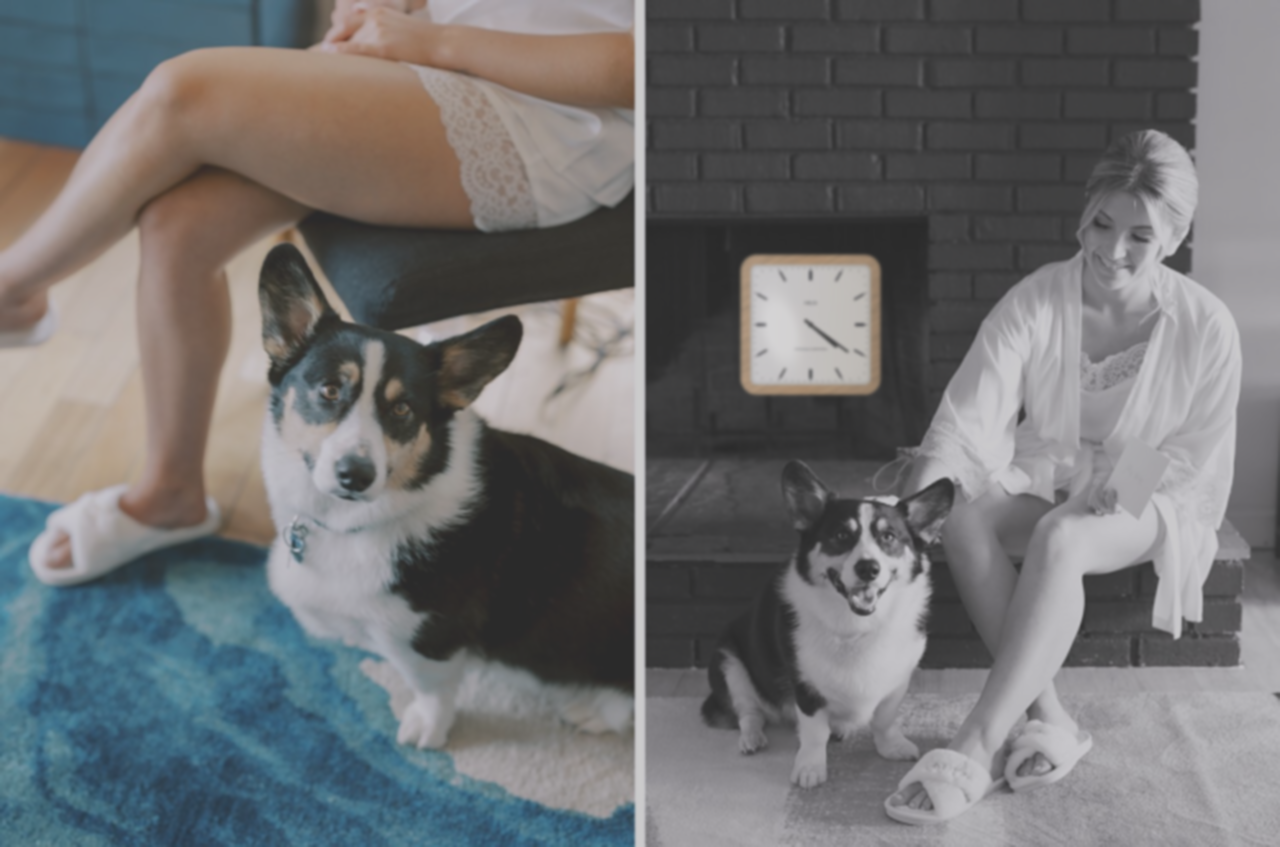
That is 4.21
